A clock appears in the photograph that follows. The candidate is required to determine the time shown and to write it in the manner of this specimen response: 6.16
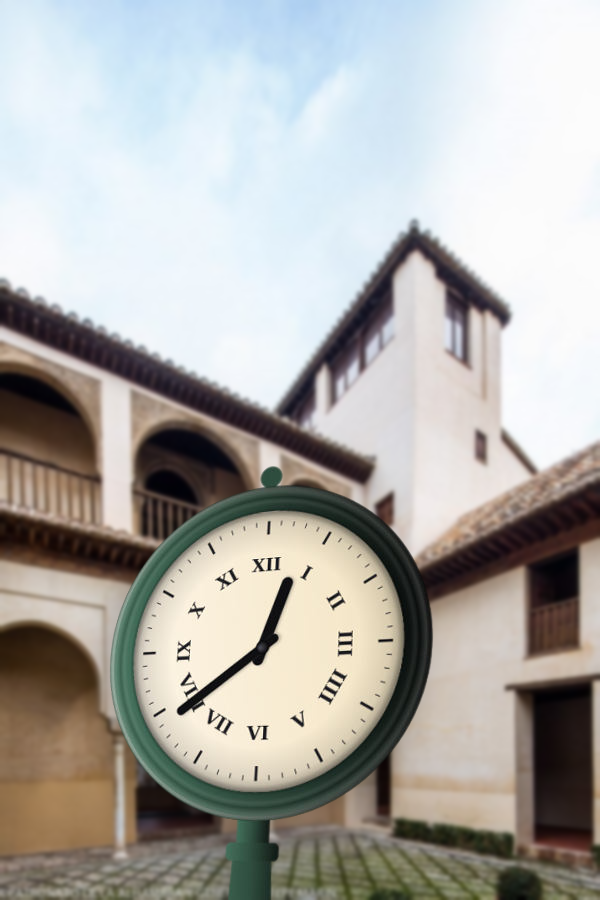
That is 12.39
